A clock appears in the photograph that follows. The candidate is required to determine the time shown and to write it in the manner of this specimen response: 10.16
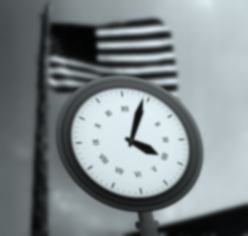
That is 4.04
